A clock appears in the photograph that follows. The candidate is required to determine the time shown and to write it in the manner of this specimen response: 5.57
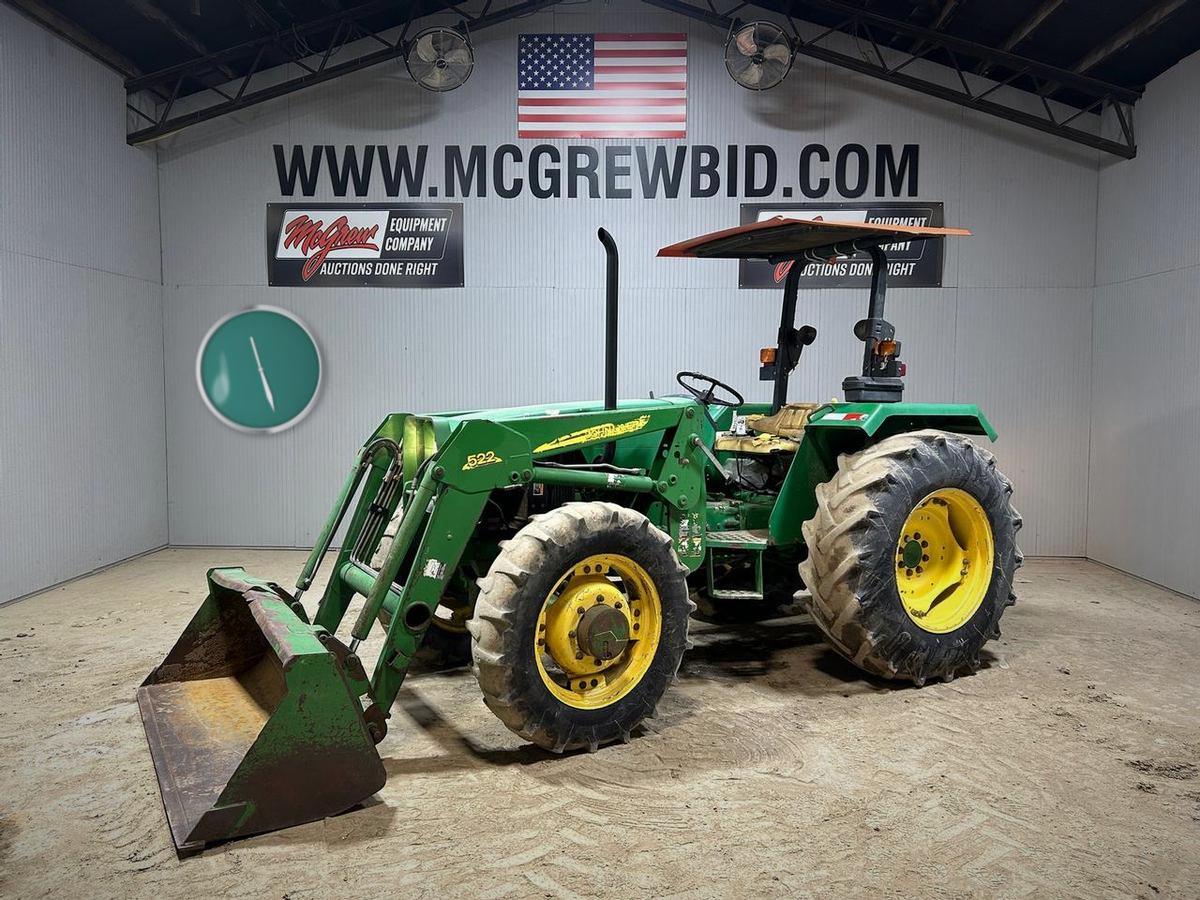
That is 11.27
